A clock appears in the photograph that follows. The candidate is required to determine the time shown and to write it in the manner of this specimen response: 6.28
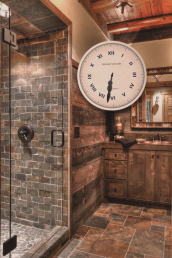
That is 6.32
